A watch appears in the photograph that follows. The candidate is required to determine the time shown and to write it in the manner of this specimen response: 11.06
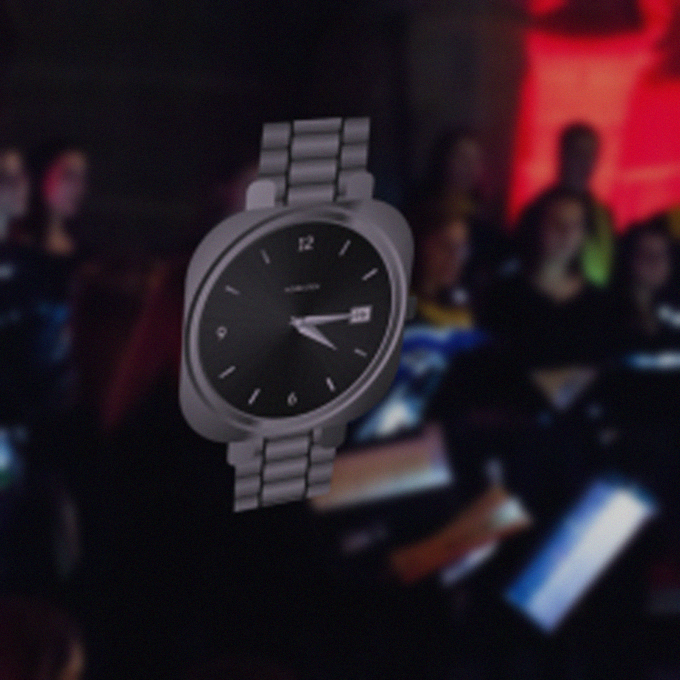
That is 4.15
